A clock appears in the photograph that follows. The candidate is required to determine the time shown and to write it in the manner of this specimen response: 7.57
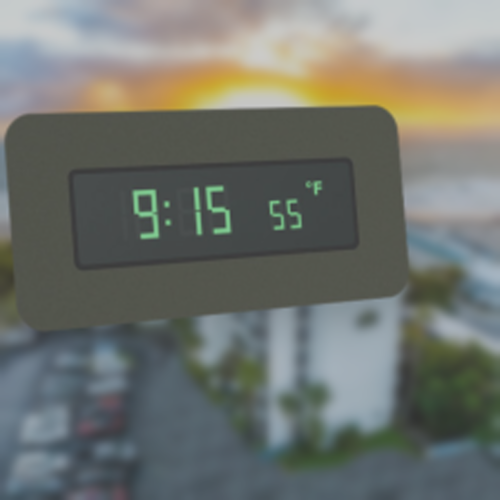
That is 9.15
